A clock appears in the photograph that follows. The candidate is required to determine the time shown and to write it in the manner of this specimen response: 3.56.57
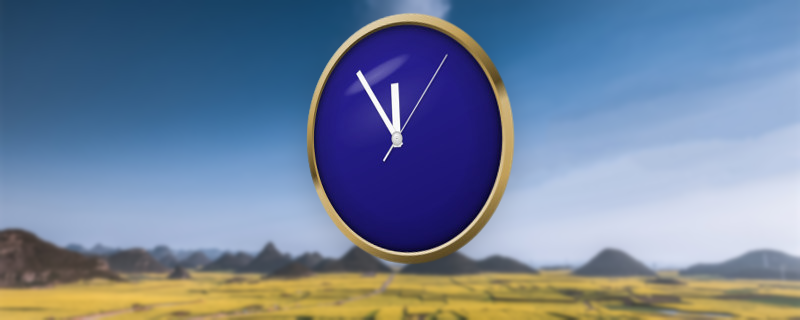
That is 11.54.06
